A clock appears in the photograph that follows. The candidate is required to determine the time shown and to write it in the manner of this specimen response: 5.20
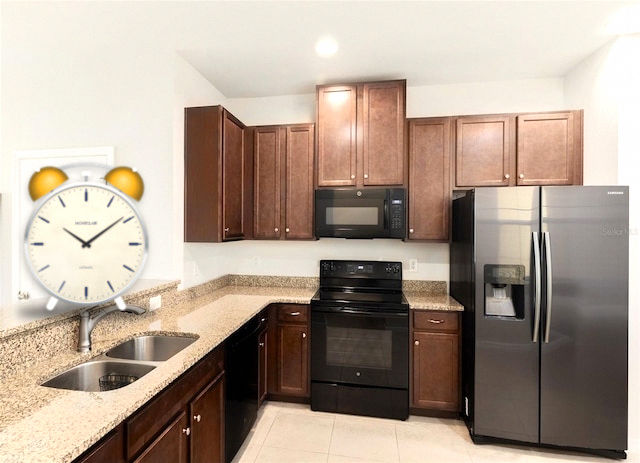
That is 10.09
